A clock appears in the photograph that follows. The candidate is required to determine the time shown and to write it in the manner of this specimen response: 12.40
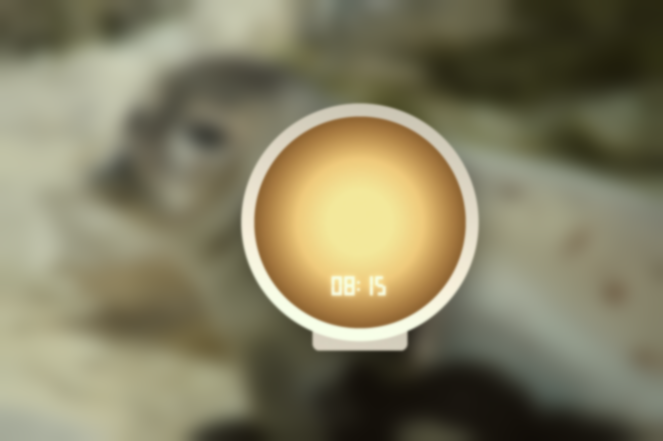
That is 8.15
